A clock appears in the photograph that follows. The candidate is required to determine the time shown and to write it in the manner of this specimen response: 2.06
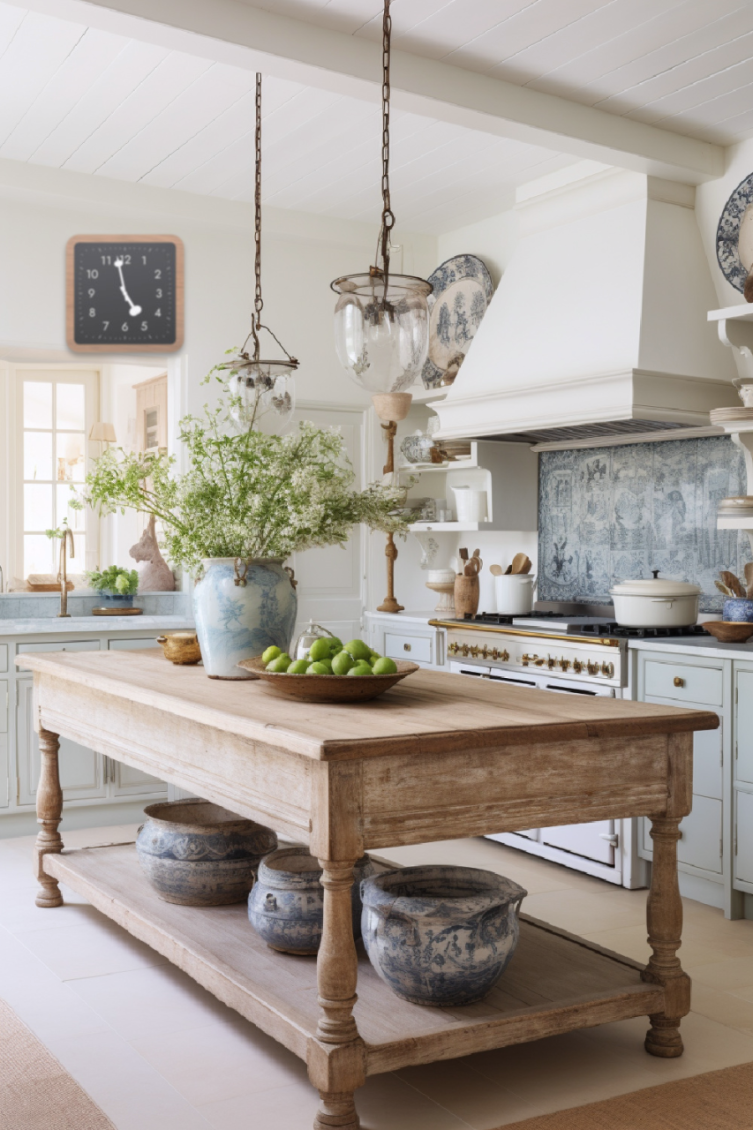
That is 4.58
